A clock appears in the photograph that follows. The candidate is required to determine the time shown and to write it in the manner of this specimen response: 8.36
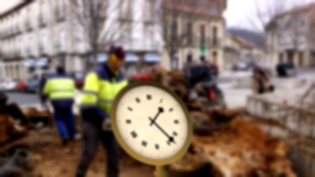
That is 1.23
